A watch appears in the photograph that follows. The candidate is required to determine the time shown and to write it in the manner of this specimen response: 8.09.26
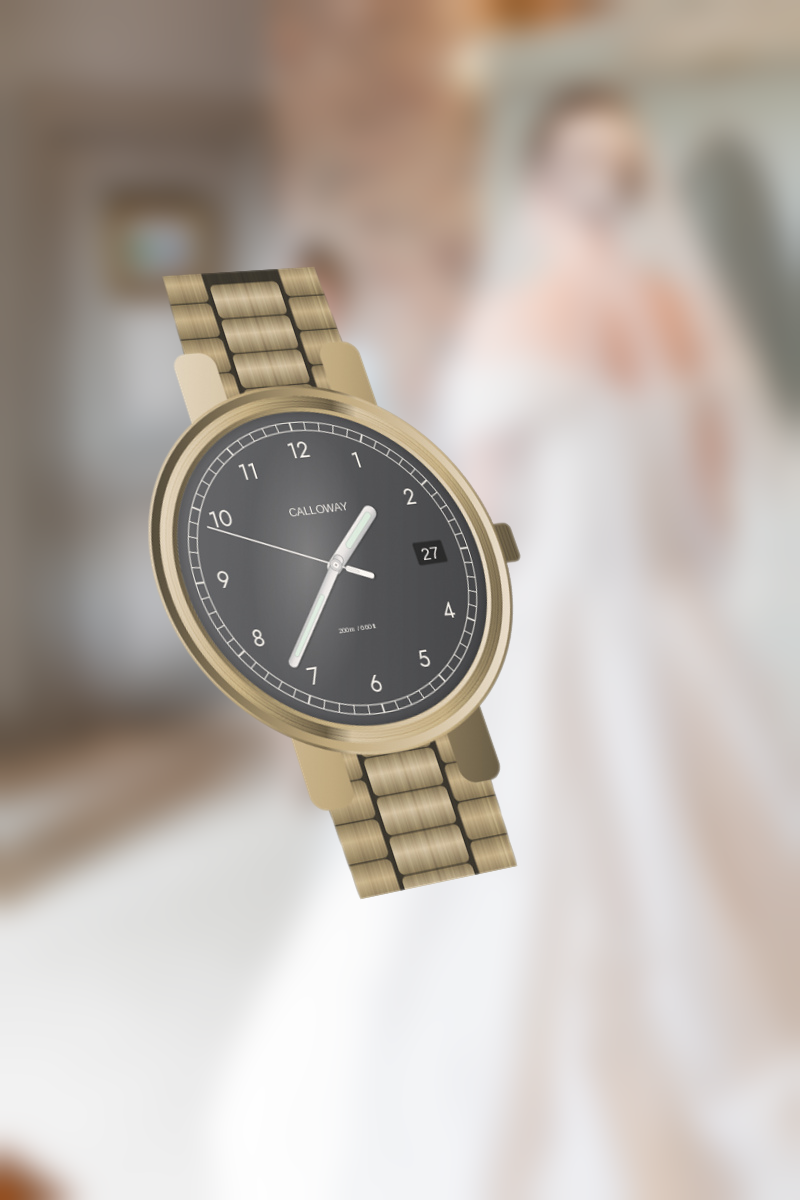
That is 1.36.49
